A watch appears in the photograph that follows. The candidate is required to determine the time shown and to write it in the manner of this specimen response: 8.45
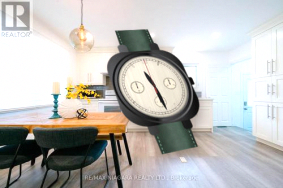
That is 11.29
